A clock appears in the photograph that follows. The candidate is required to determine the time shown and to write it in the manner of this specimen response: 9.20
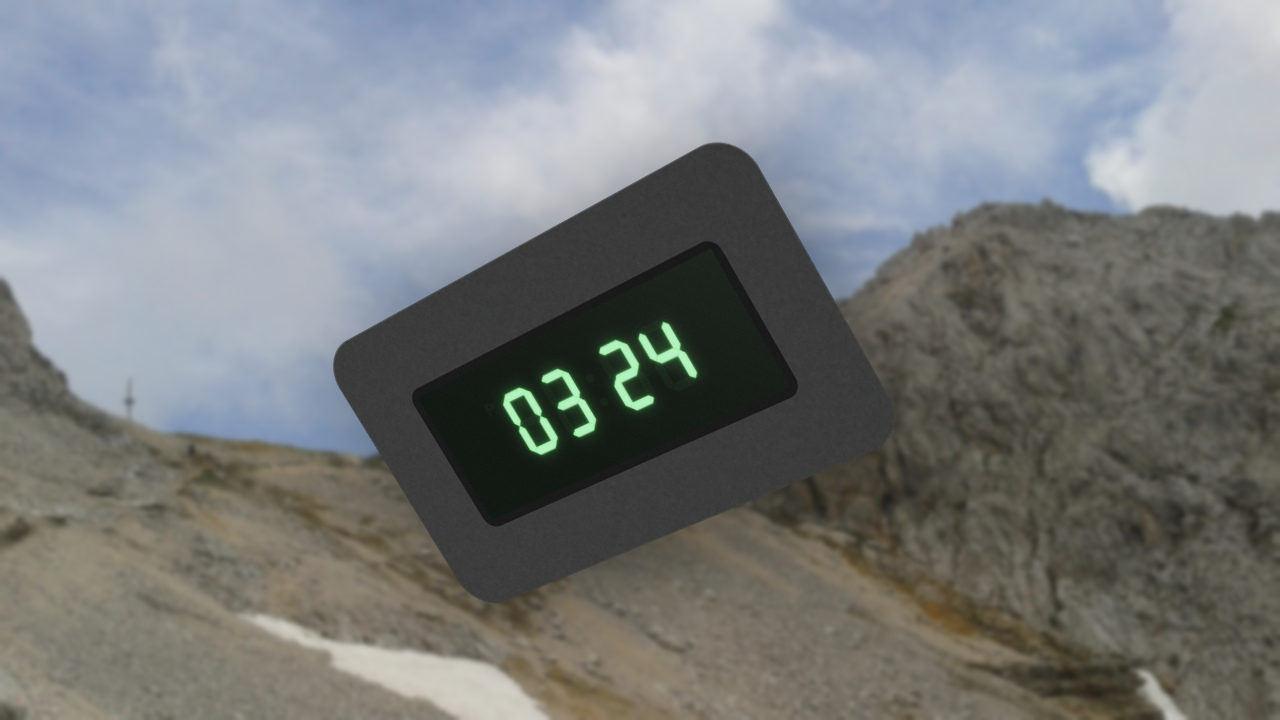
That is 3.24
